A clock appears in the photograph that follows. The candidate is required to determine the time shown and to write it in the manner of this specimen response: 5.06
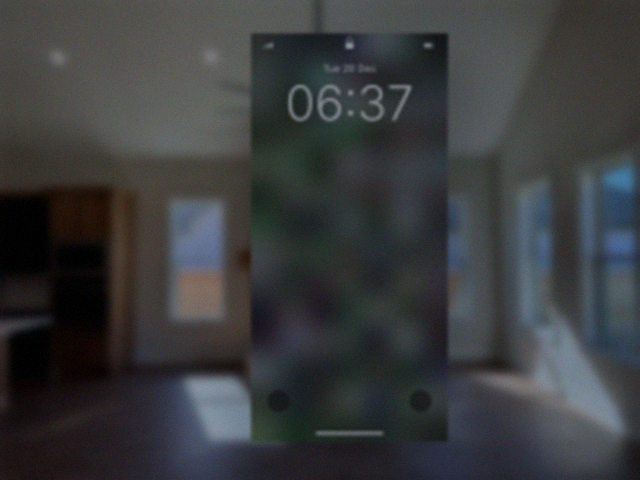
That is 6.37
